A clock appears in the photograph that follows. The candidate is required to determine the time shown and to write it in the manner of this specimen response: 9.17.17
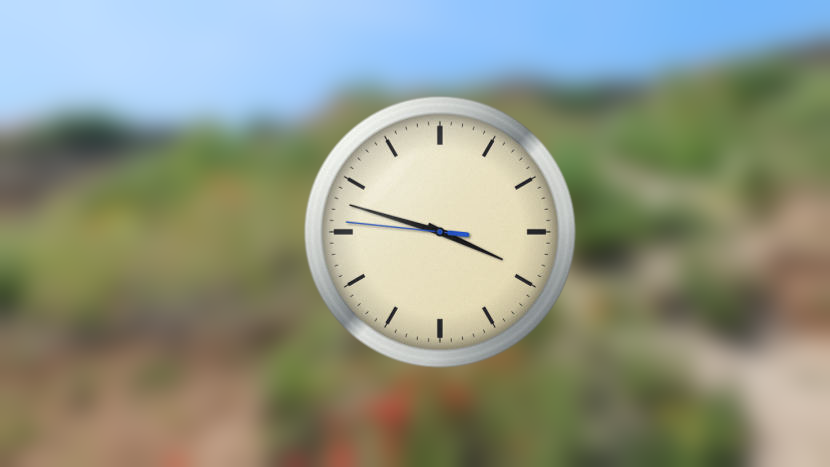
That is 3.47.46
